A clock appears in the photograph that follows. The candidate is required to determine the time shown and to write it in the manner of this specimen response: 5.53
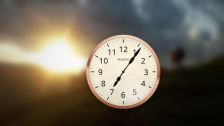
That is 7.06
